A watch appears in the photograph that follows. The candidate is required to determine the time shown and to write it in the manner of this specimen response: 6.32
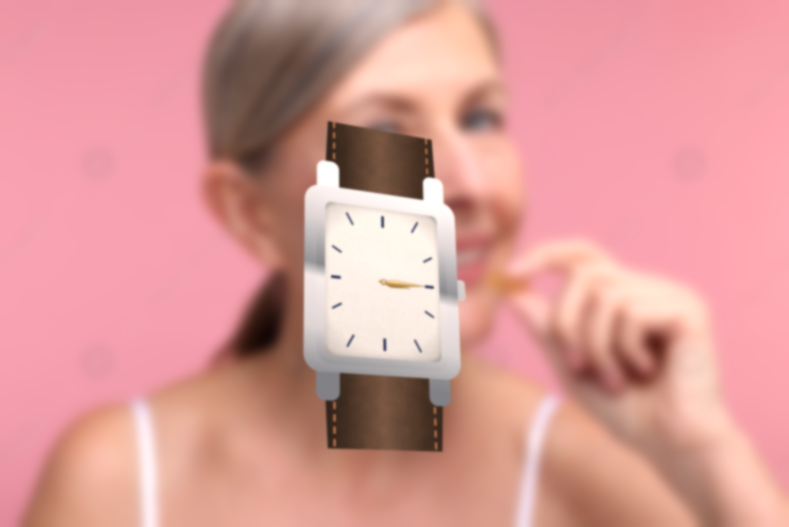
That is 3.15
